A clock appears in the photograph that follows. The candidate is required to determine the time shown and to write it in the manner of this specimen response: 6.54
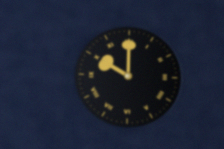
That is 10.00
